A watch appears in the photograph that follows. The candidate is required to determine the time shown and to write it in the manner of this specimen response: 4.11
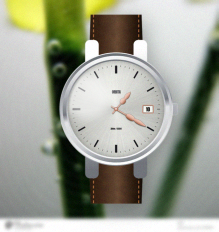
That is 1.20
